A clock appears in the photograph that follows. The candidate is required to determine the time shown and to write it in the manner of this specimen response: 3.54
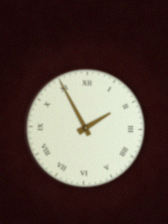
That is 1.55
